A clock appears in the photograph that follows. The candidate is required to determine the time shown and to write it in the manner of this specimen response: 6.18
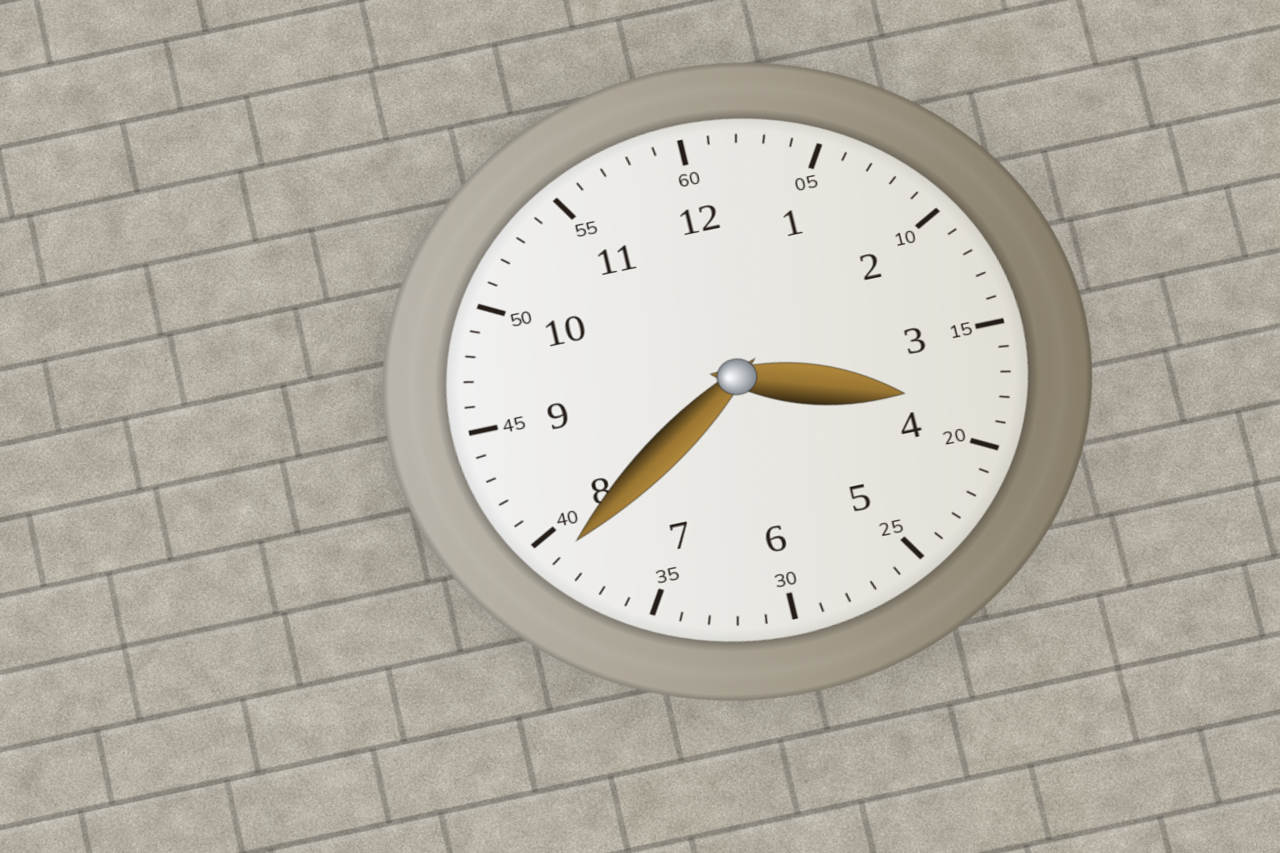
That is 3.39
